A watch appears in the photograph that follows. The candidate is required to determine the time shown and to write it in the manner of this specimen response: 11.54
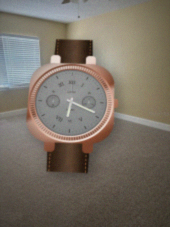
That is 6.19
